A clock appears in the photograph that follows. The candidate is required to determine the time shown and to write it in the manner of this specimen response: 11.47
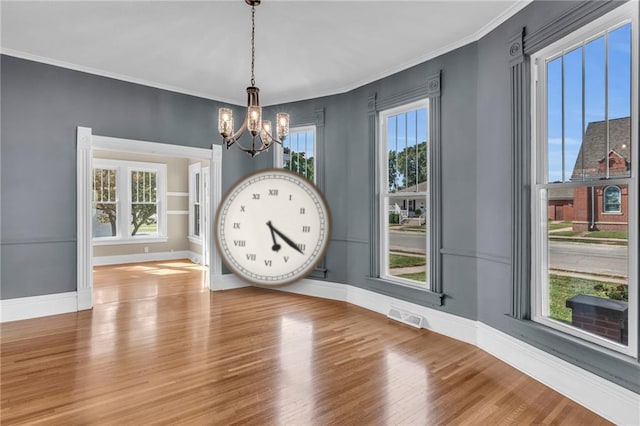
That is 5.21
